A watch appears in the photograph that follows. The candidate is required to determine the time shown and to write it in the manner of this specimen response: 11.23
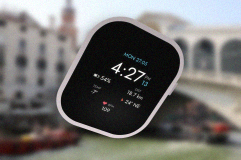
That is 4.27
